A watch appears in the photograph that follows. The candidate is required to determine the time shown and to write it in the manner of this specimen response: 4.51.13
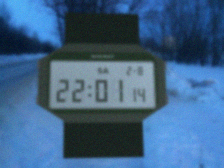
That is 22.01.14
